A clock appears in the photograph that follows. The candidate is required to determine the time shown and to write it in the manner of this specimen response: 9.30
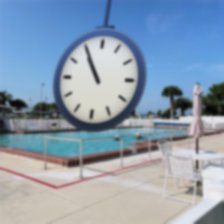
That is 10.55
